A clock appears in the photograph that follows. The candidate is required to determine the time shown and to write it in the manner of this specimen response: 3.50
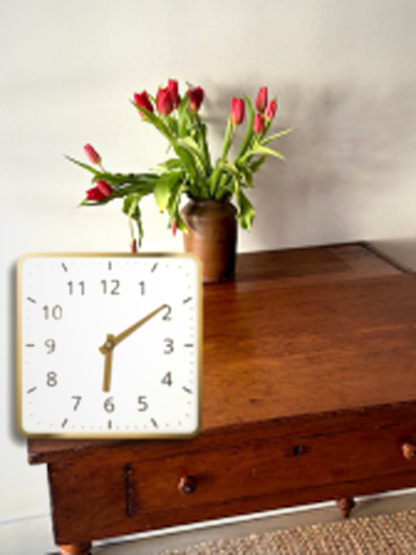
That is 6.09
